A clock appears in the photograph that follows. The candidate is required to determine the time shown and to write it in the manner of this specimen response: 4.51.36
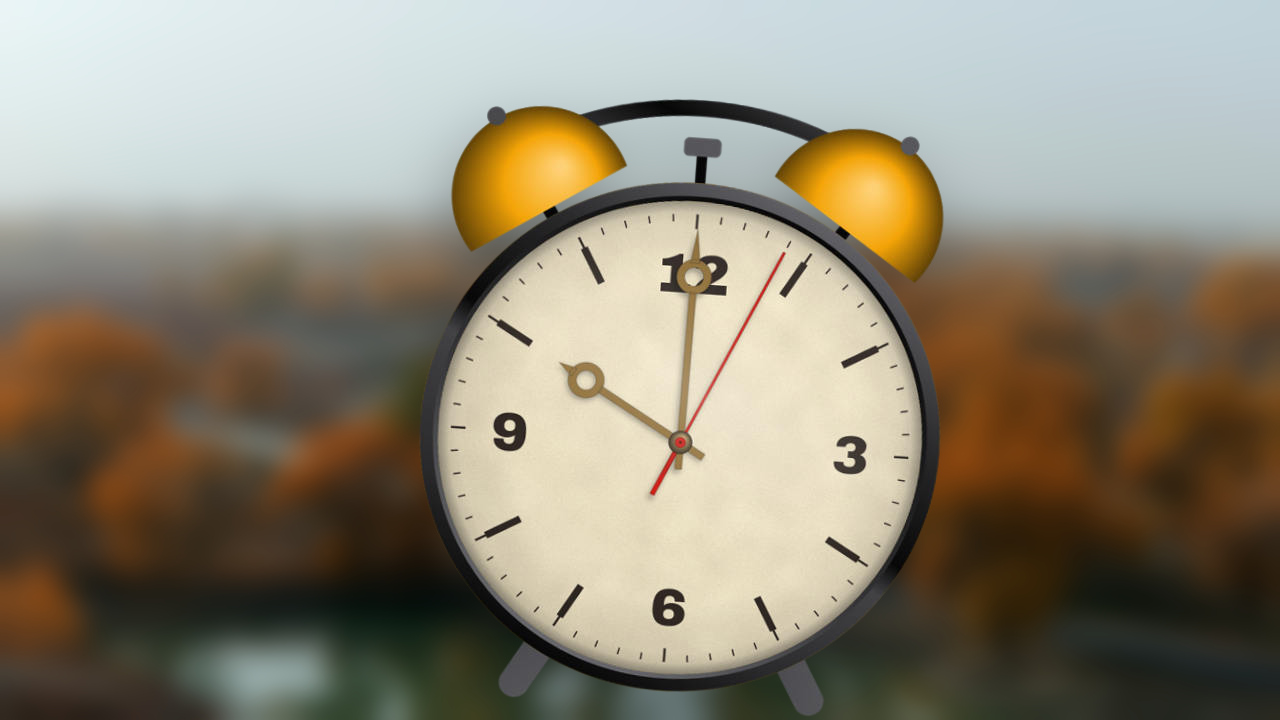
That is 10.00.04
